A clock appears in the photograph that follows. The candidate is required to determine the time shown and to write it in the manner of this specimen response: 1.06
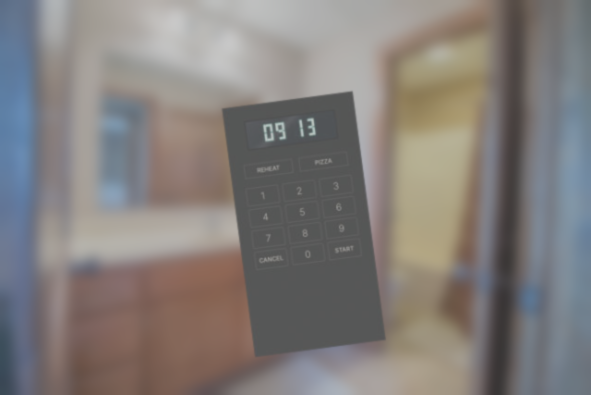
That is 9.13
